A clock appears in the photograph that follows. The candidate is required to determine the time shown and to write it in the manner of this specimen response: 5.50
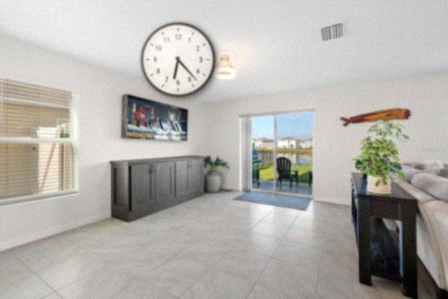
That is 6.23
